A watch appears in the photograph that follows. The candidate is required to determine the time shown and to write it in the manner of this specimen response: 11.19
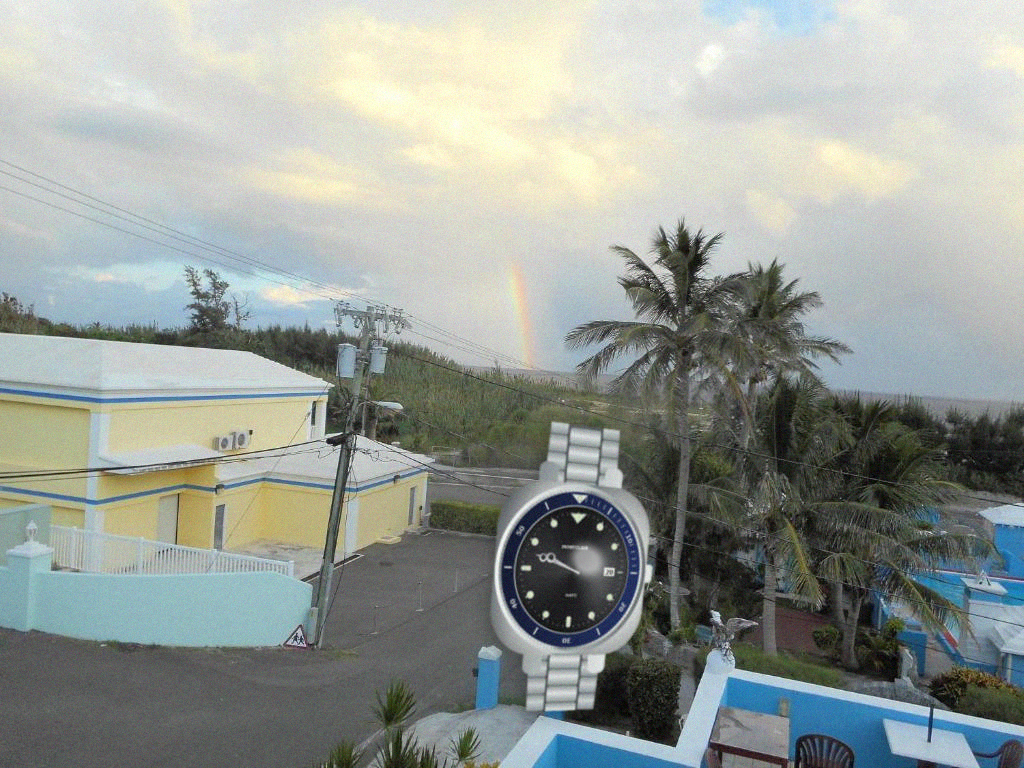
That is 9.48
